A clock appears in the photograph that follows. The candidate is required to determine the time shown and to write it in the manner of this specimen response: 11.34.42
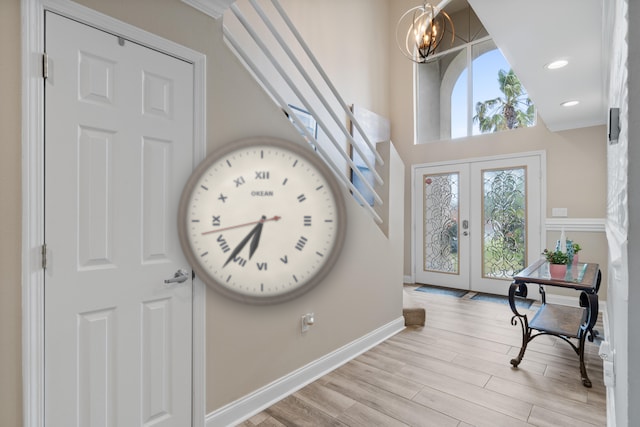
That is 6.36.43
